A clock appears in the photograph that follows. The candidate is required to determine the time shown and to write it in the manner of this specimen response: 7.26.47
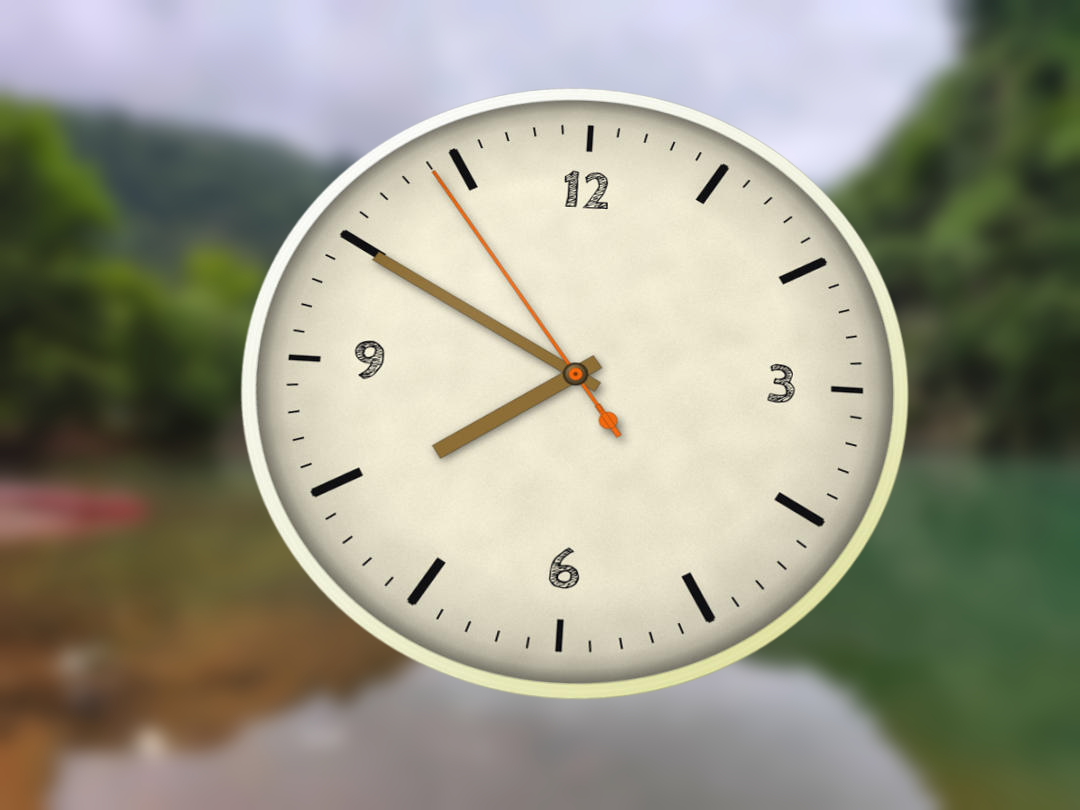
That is 7.49.54
